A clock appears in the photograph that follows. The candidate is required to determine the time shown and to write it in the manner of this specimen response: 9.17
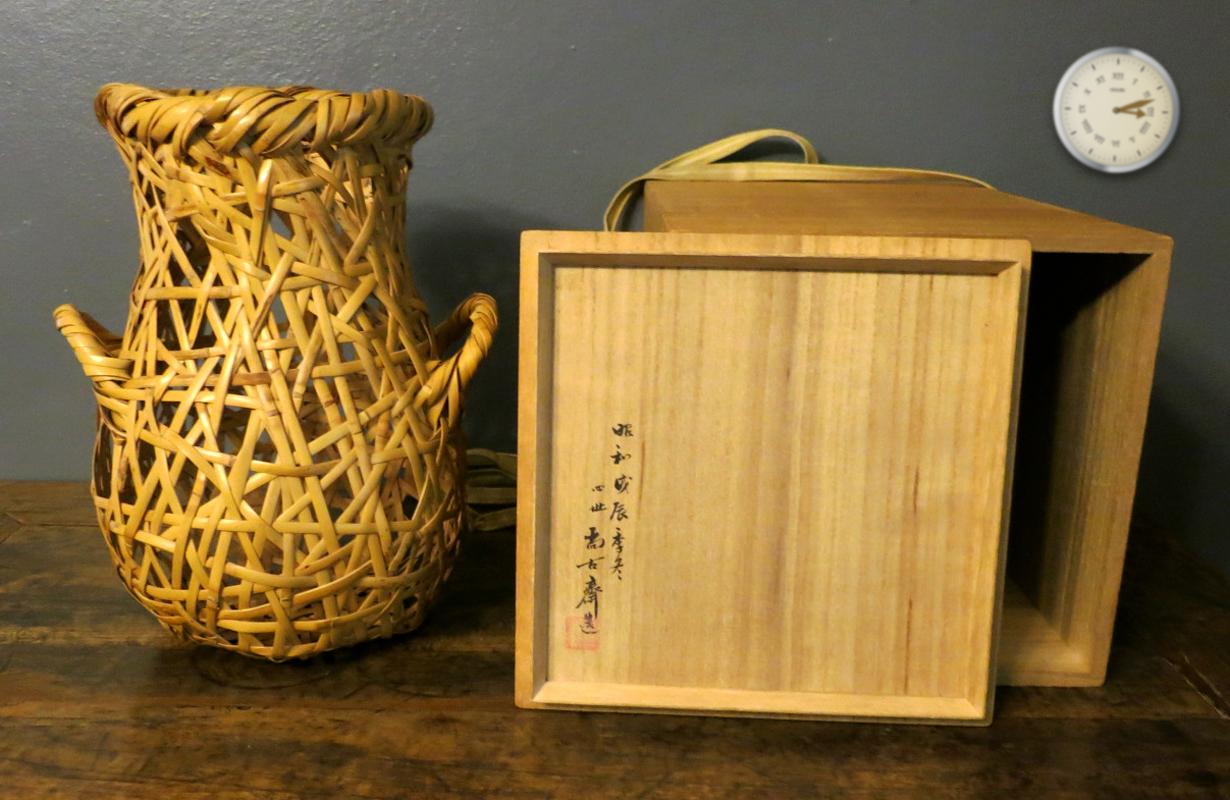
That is 3.12
